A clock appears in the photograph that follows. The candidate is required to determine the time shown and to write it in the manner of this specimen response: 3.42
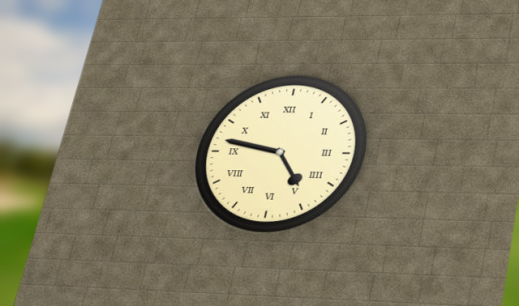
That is 4.47
